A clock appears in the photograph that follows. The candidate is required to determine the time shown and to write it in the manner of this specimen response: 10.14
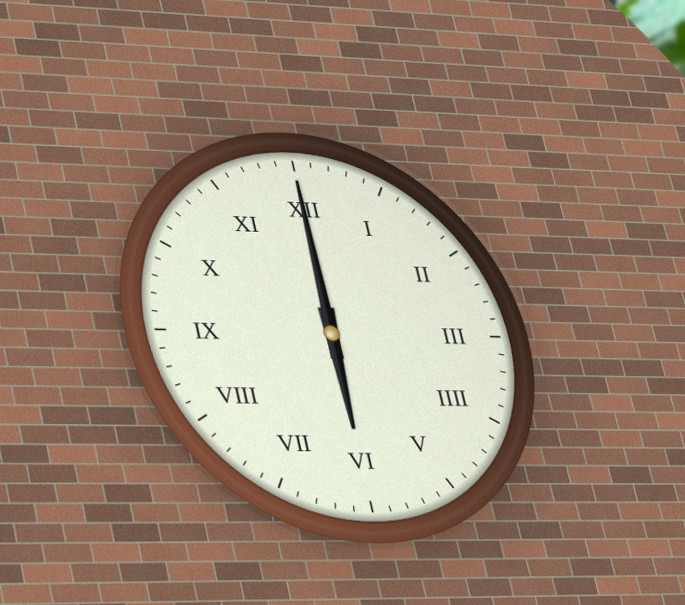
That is 6.00
